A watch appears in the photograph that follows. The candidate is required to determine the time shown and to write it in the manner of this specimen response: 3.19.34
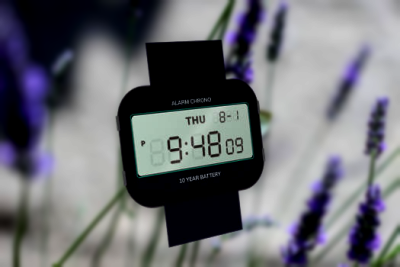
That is 9.48.09
